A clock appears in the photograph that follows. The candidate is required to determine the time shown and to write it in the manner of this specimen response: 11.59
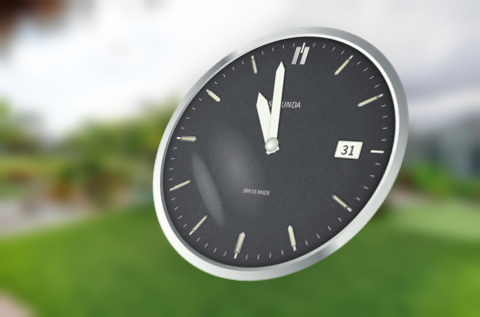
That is 10.58
